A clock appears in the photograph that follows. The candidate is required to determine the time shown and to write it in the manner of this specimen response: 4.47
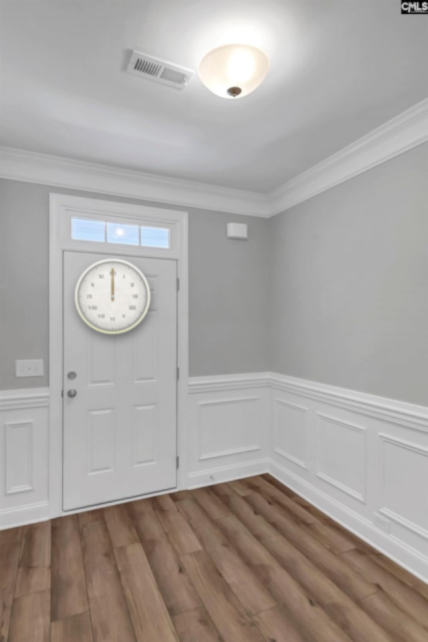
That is 12.00
